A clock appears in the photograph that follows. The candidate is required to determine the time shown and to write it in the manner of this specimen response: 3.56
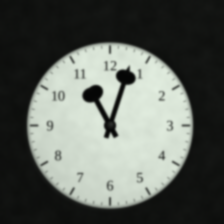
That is 11.03
